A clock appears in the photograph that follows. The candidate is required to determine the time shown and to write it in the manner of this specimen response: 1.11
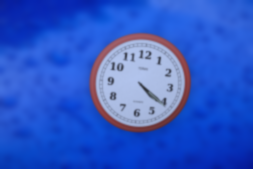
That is 4.21
